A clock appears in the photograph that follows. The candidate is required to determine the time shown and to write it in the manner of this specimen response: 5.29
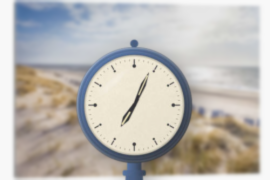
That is 7.04
